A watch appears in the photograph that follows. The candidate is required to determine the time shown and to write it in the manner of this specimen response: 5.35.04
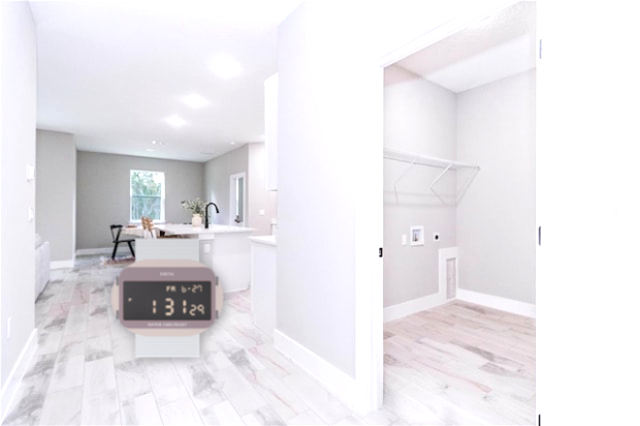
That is 1.31.29
